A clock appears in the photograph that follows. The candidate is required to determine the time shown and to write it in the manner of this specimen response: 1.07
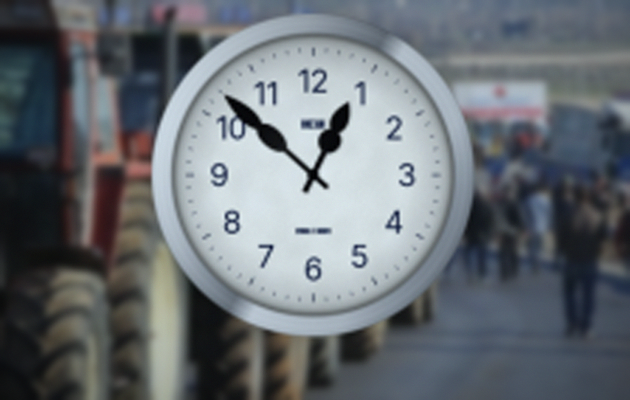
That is 12.52
